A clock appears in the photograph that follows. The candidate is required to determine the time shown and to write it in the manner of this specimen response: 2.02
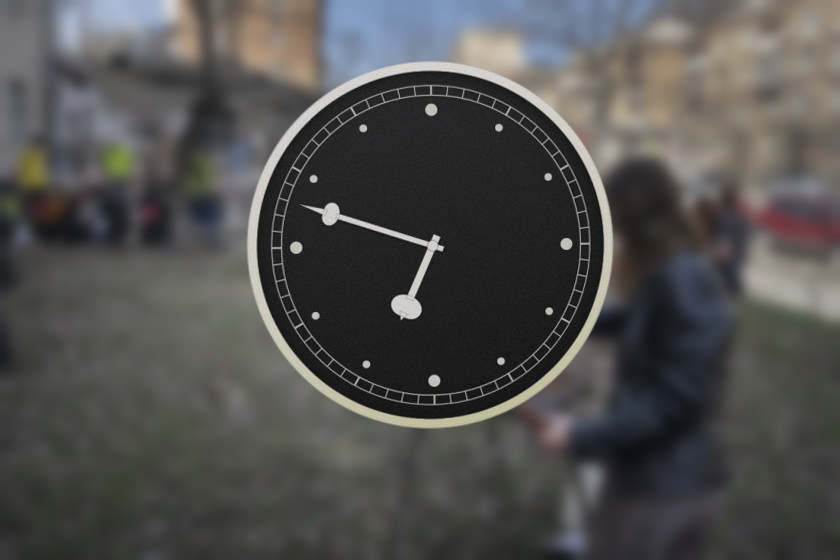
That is 6.48
